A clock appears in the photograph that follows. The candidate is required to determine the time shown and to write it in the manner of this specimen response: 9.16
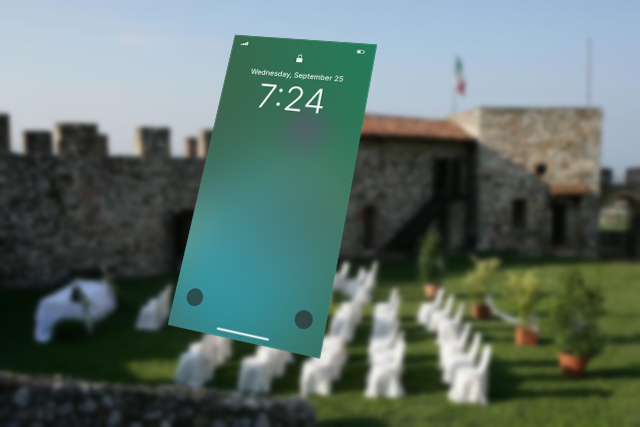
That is 7.24
